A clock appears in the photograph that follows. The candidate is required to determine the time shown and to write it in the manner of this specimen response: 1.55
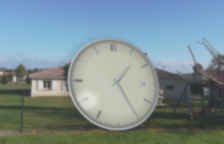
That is 1.25
